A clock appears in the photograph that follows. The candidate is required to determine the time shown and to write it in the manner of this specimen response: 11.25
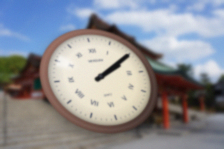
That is 2.10
